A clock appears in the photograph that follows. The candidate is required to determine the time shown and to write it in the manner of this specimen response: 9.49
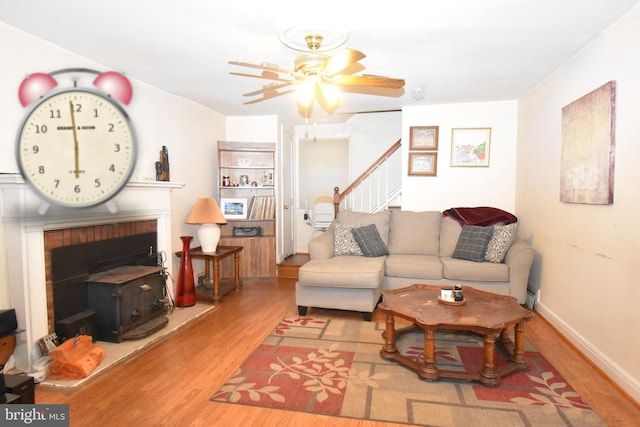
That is 5.59
